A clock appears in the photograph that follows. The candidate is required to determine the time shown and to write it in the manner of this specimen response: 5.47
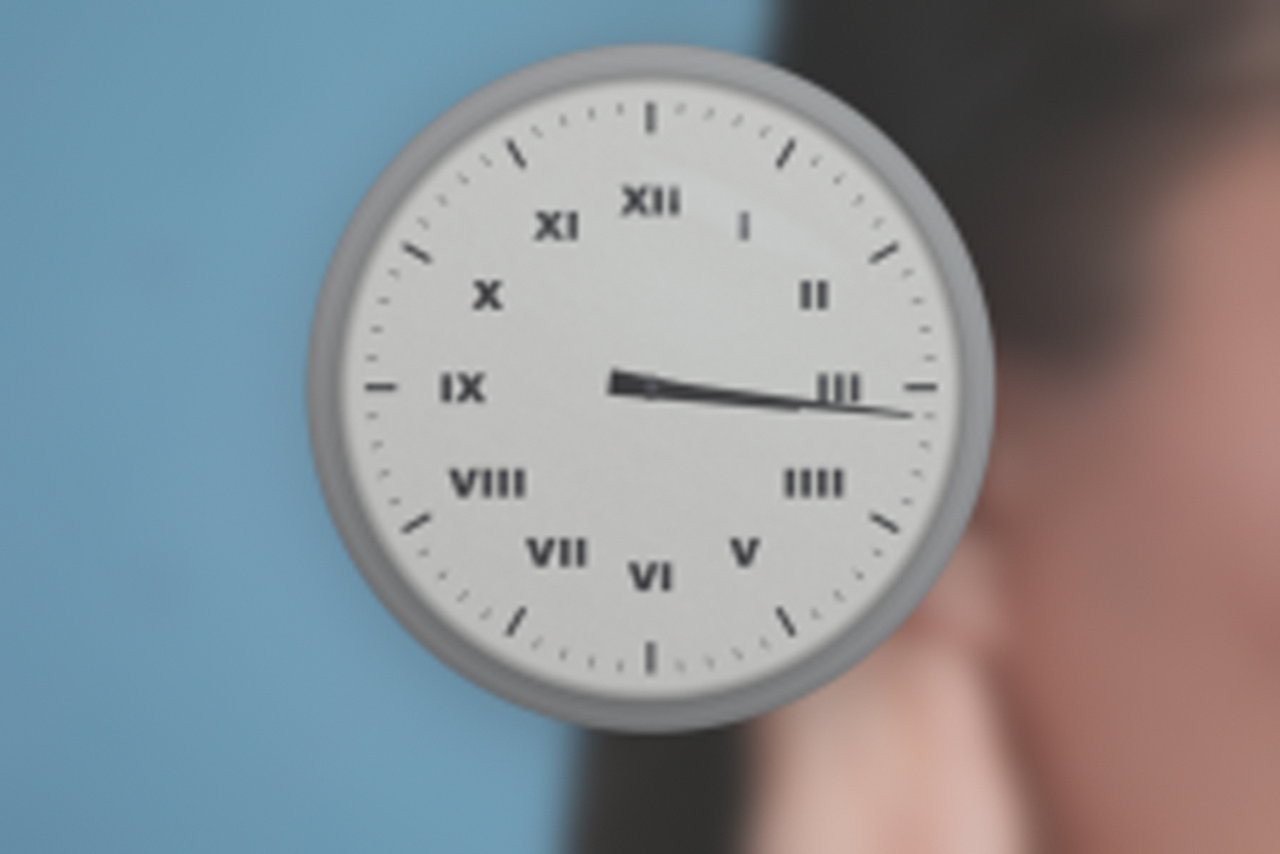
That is 3.16
